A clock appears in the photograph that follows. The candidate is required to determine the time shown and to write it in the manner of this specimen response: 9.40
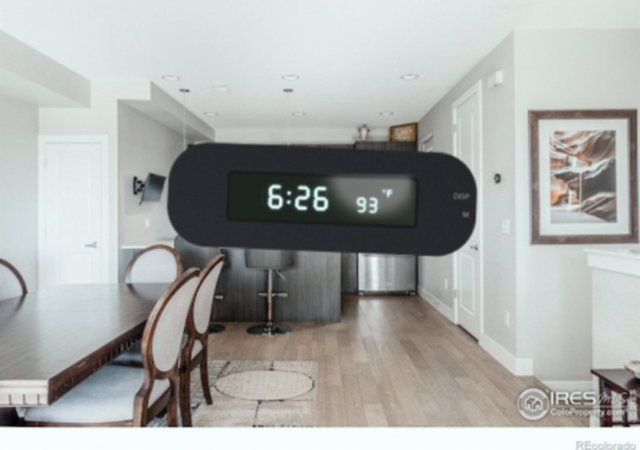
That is 6.26
